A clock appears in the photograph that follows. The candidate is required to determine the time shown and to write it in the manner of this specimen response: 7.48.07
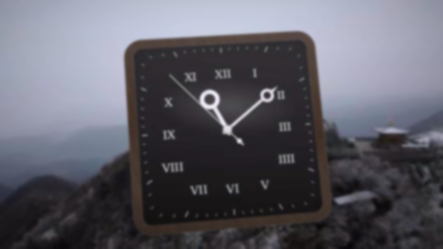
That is 11.08.53
